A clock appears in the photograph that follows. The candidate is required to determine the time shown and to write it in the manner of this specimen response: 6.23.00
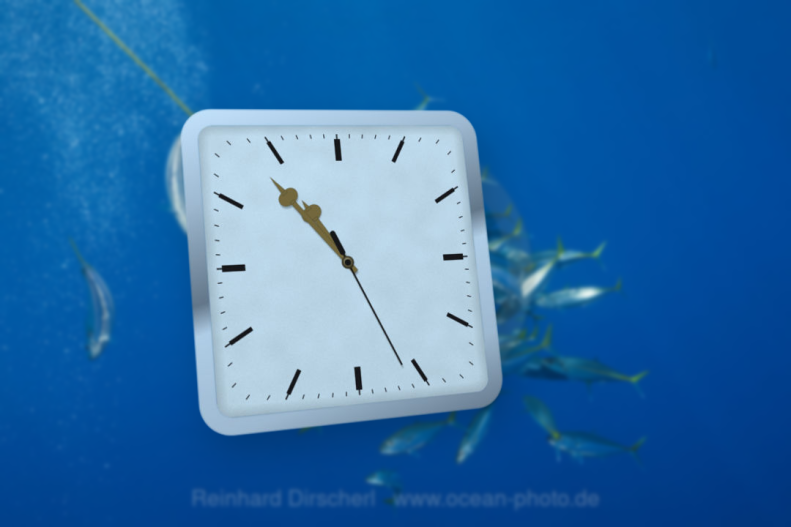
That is 10.53.26
